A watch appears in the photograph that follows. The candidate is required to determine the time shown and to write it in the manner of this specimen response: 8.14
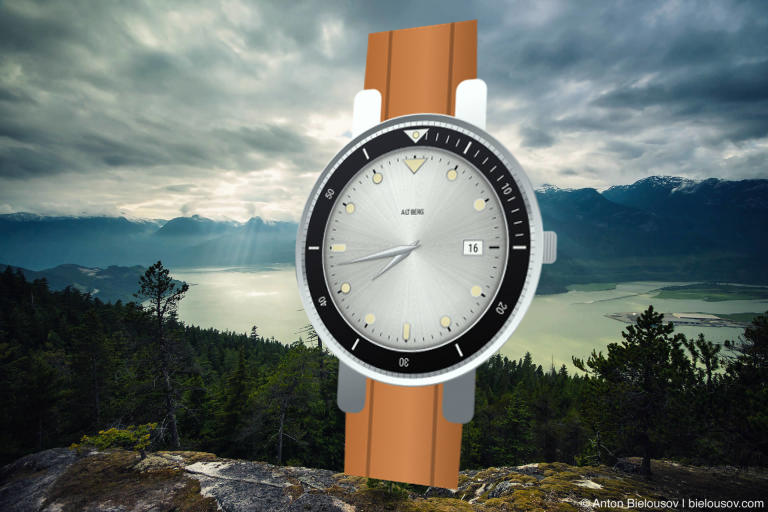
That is 7.43
